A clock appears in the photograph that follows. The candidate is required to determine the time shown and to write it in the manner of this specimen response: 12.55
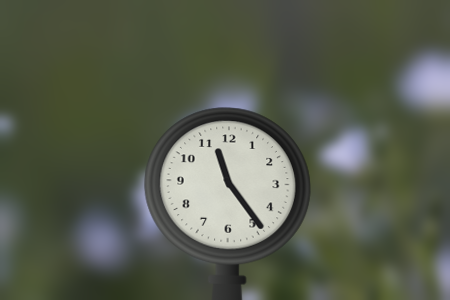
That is 11.24
